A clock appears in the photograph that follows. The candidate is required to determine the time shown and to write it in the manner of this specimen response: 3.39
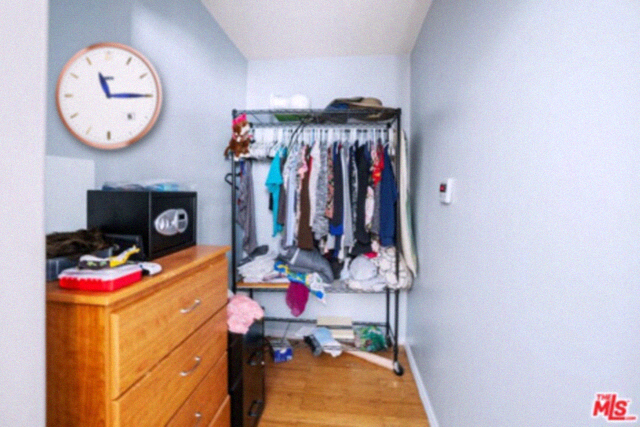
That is 11.15
